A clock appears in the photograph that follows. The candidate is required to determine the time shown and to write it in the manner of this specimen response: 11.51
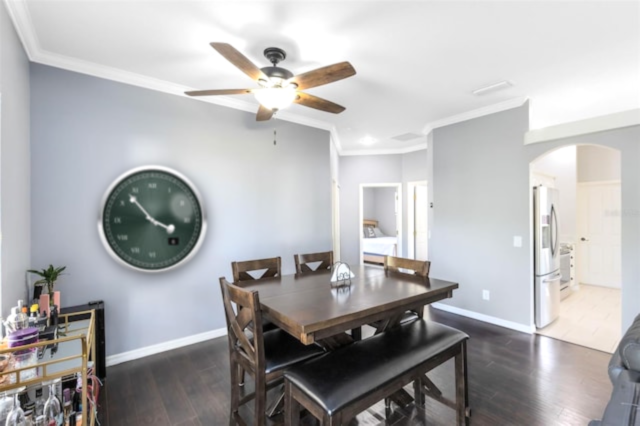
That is 3.53
